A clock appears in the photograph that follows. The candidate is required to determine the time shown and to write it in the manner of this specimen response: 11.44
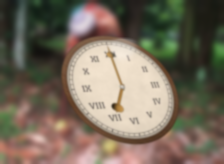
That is 7.00
